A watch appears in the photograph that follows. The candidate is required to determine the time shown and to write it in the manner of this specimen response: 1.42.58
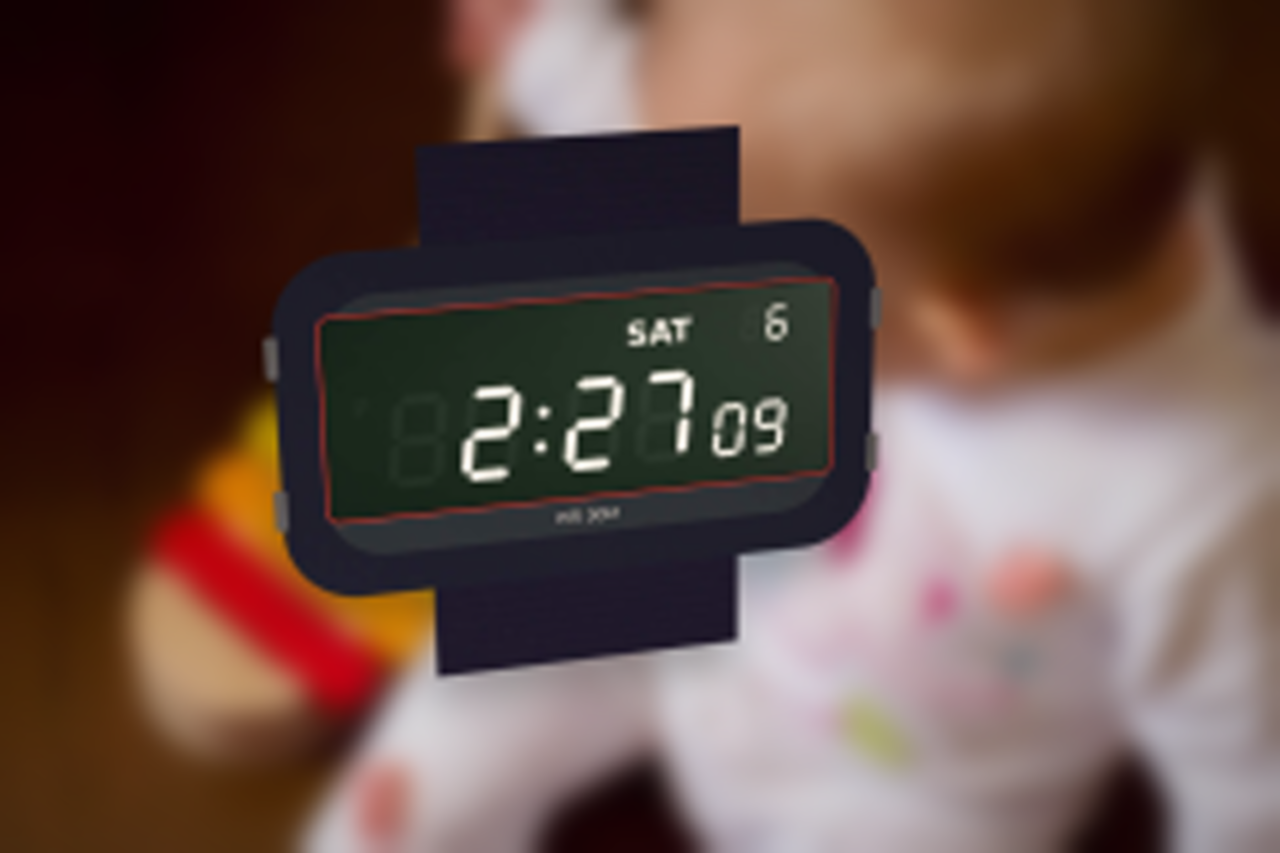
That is 2.27.09
